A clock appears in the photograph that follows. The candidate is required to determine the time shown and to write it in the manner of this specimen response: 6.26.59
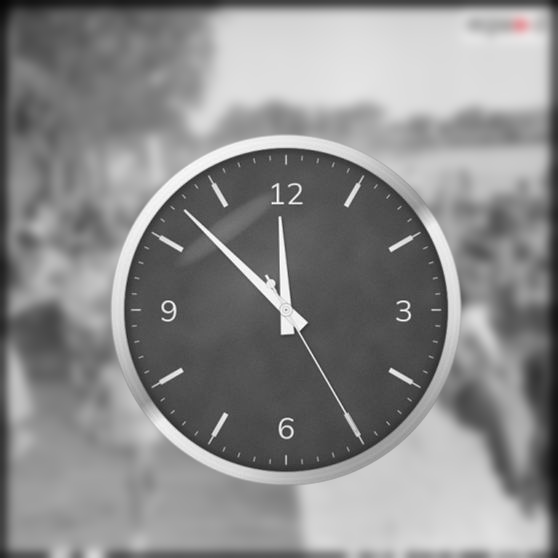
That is 11.52.25
